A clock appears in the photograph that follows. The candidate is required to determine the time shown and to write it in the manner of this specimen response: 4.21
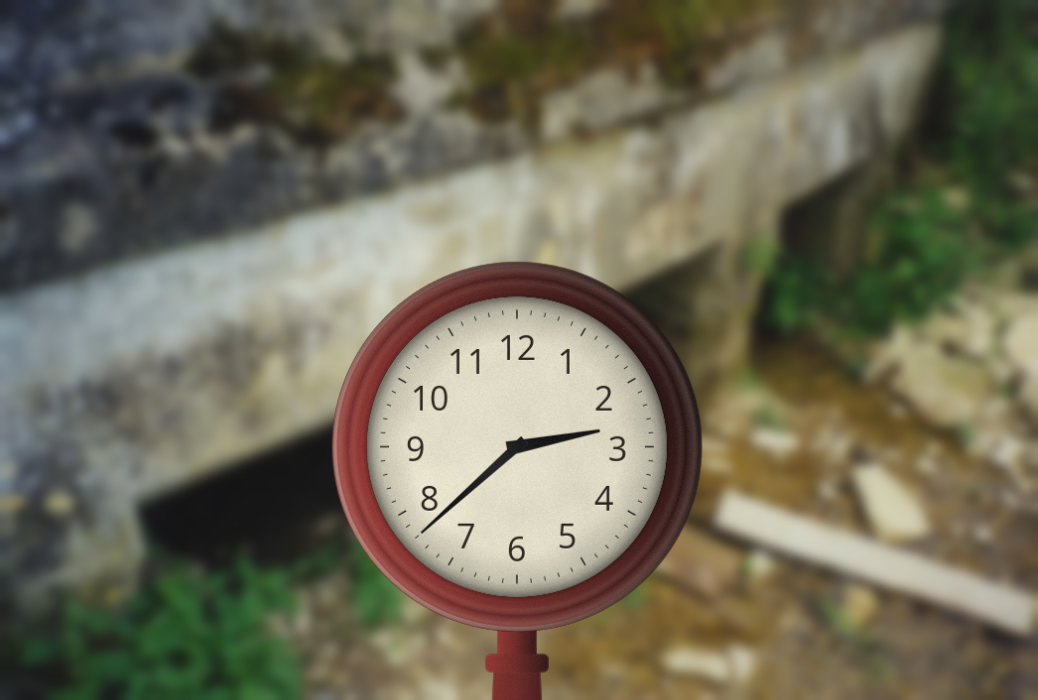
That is 2.38
